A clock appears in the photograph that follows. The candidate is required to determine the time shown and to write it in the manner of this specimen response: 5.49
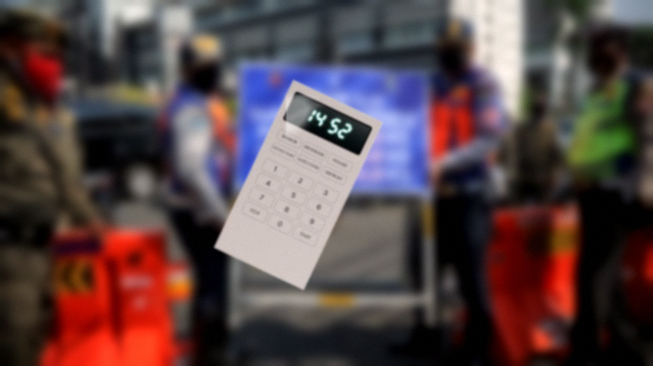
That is 14.52
